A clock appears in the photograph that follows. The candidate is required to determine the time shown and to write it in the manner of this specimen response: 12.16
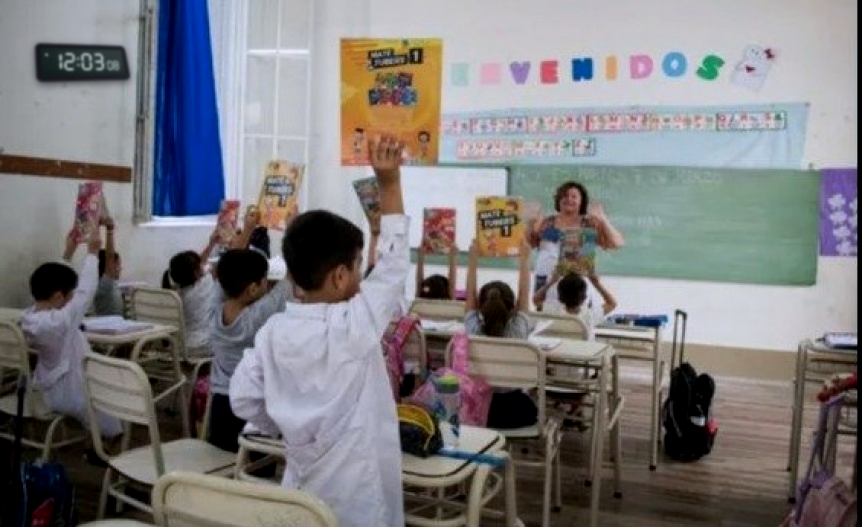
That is 12.03
